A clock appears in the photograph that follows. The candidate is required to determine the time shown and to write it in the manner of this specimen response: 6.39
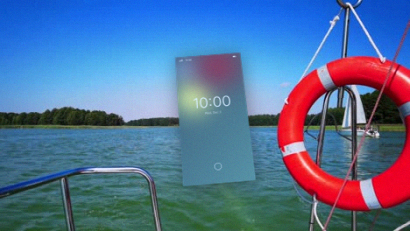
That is 10.00
